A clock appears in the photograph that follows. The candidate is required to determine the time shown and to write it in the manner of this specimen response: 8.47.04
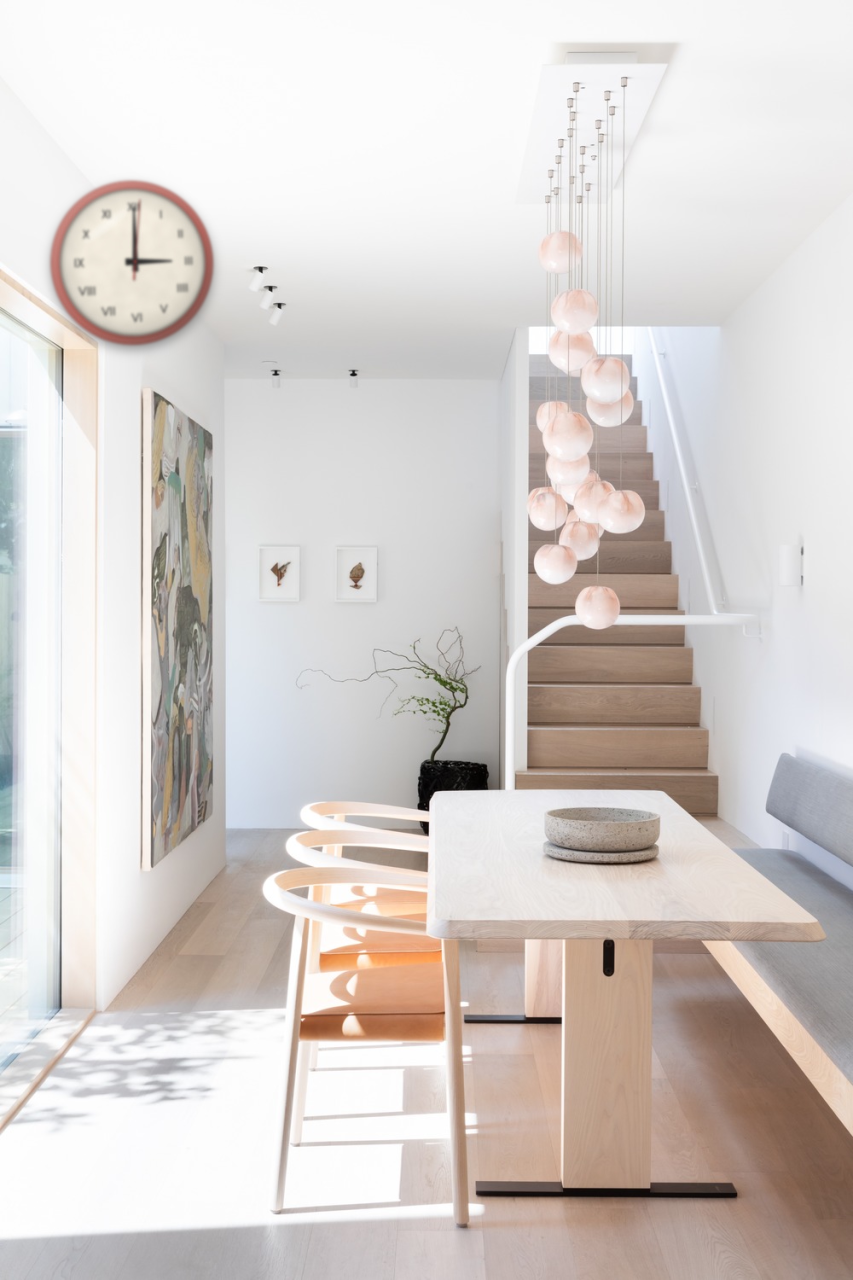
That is 3.00.01
